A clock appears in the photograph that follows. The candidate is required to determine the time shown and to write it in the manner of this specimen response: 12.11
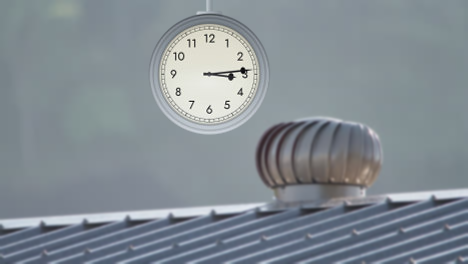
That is 3.14
